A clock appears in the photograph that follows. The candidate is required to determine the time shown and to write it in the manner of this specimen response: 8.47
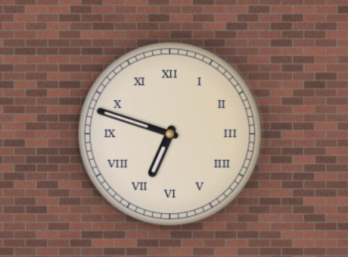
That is 6.48
